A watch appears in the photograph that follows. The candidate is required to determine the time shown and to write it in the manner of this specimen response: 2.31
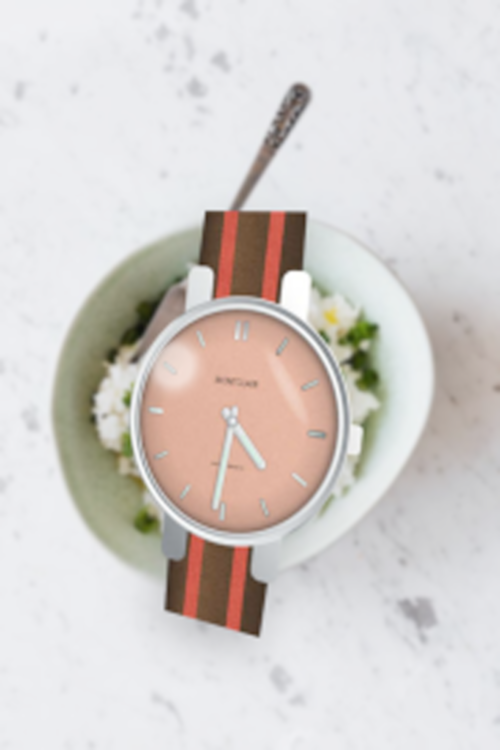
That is 4.31
